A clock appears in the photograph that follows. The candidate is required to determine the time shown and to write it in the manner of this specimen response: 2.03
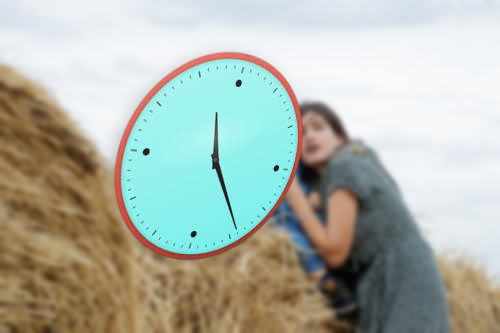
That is 11.24
